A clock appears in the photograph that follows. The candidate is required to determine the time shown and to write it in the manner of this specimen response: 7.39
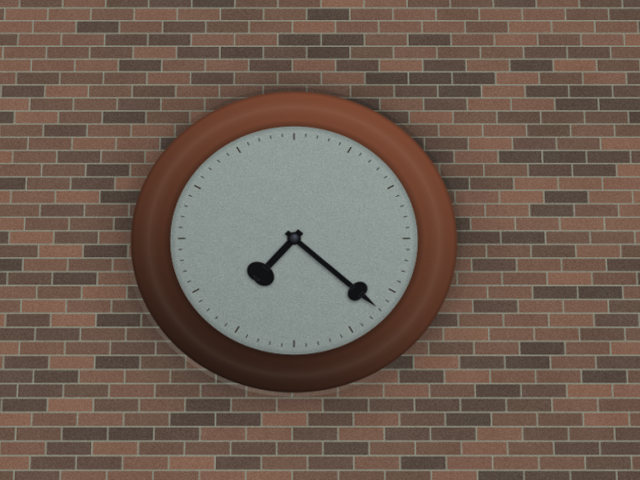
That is 7.22
